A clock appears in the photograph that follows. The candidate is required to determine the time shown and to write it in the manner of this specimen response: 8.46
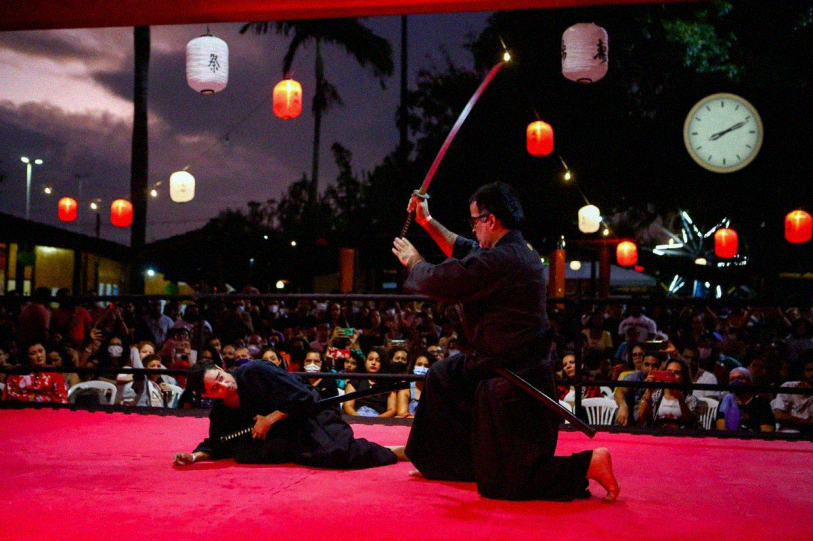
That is 8.11
